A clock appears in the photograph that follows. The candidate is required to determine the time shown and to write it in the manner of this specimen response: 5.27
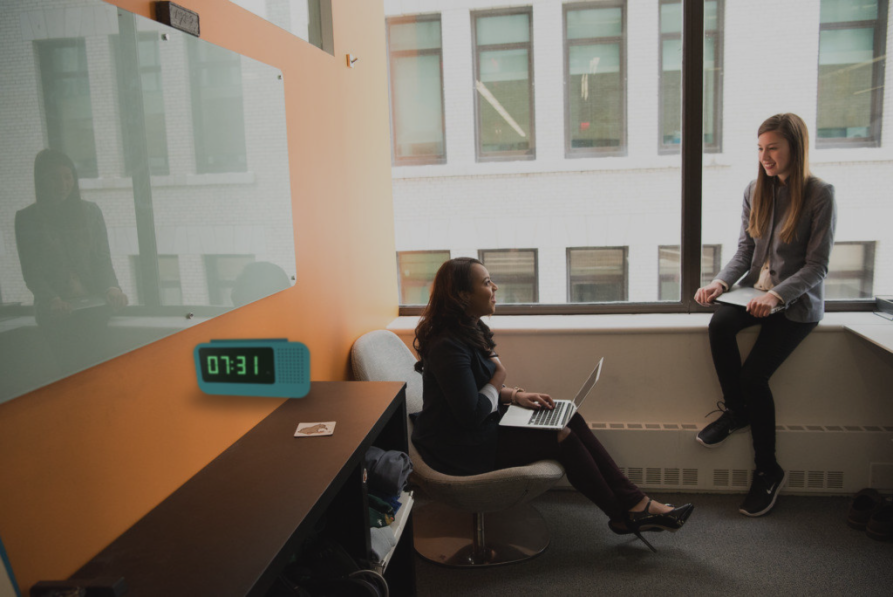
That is 7.31
